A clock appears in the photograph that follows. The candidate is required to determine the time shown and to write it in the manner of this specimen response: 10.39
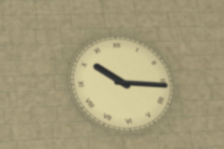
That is 10.16
